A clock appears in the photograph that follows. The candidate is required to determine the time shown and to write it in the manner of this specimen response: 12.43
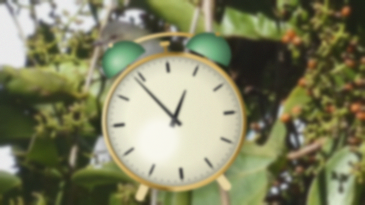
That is 12.54
